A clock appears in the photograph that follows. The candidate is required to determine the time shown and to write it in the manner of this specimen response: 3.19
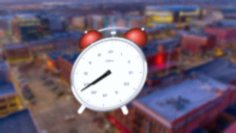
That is 7.39
